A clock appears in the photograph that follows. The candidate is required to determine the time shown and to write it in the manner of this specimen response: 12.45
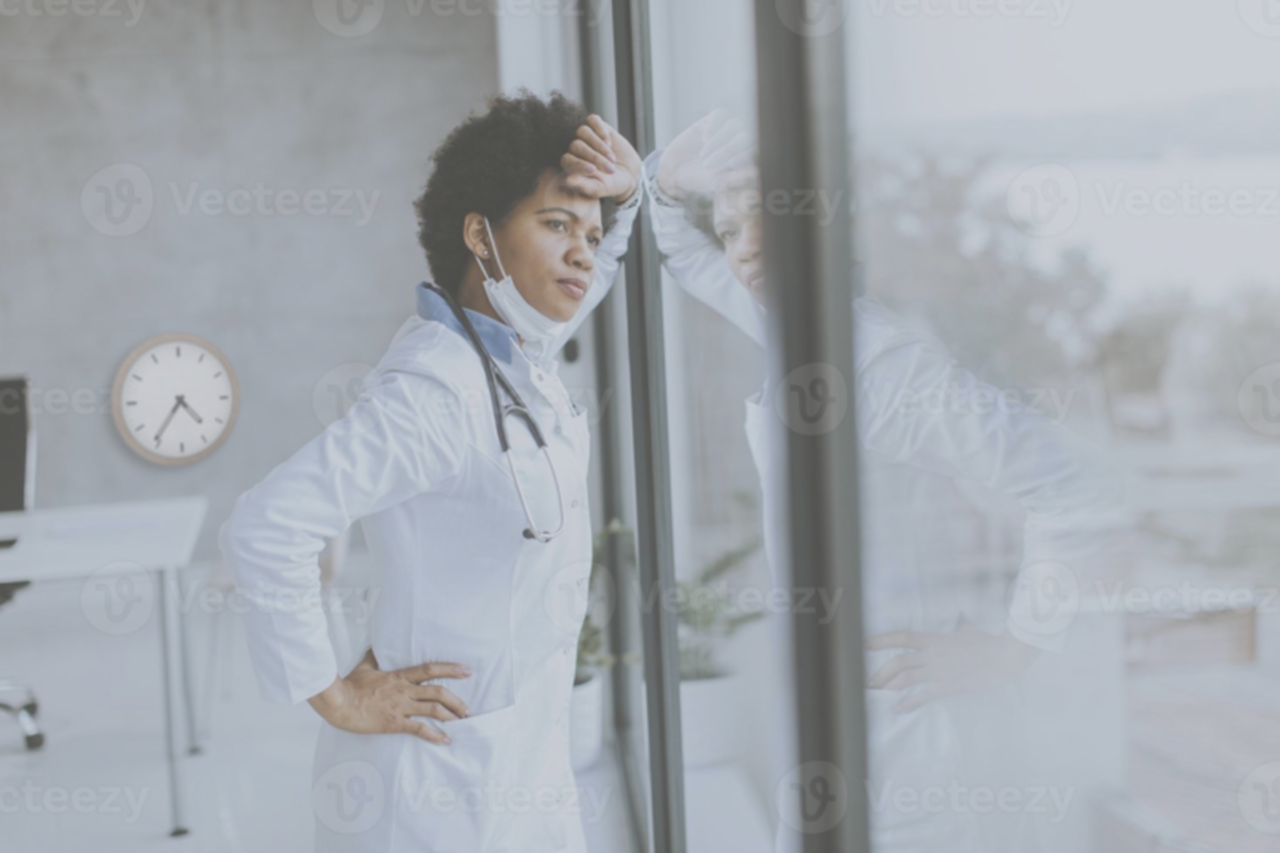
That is 4.36
